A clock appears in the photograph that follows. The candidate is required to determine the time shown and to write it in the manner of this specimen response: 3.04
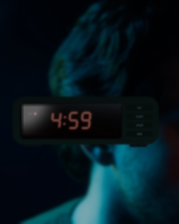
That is 4.59
